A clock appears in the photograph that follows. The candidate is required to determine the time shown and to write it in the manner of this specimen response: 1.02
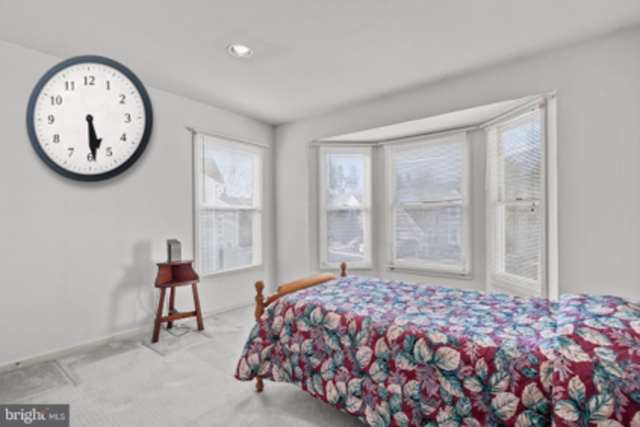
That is 5.29
